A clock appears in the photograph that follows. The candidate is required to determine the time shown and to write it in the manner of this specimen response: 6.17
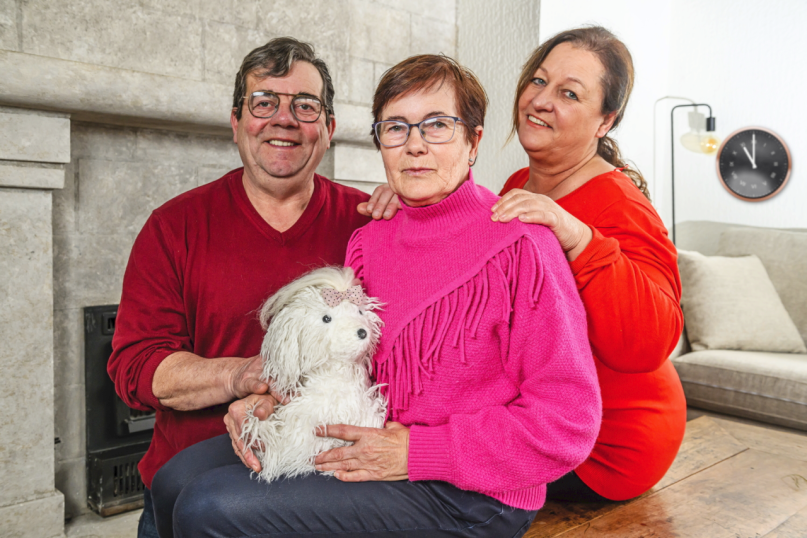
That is 11.00
